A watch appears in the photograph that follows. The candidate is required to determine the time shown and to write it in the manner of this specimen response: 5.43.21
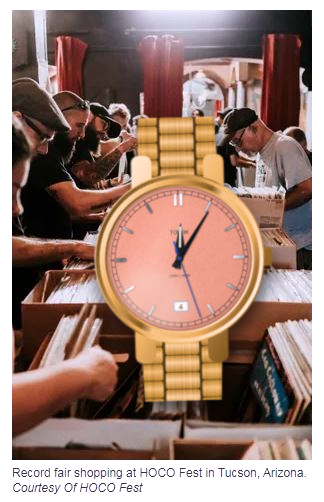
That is 12.05.27
